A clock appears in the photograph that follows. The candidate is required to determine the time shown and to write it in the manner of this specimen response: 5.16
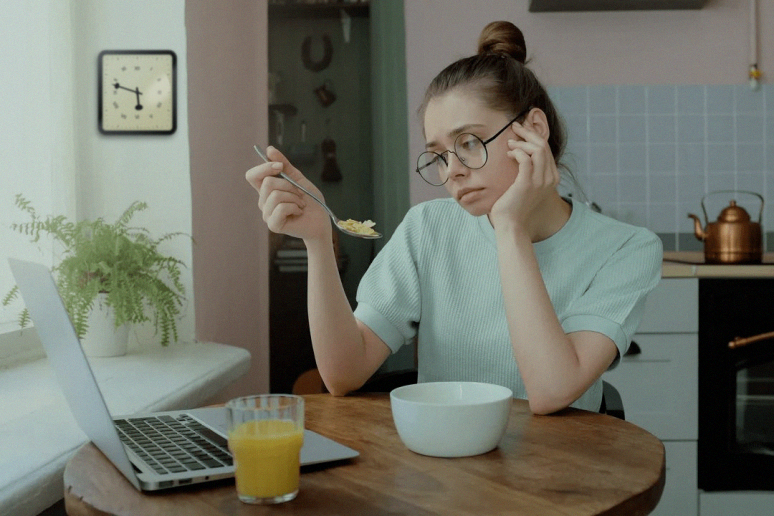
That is 5.48
